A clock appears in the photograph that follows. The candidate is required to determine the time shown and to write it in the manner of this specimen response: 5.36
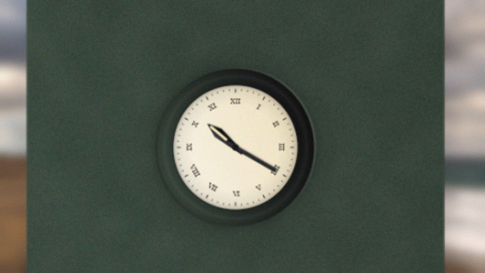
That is 10.20
